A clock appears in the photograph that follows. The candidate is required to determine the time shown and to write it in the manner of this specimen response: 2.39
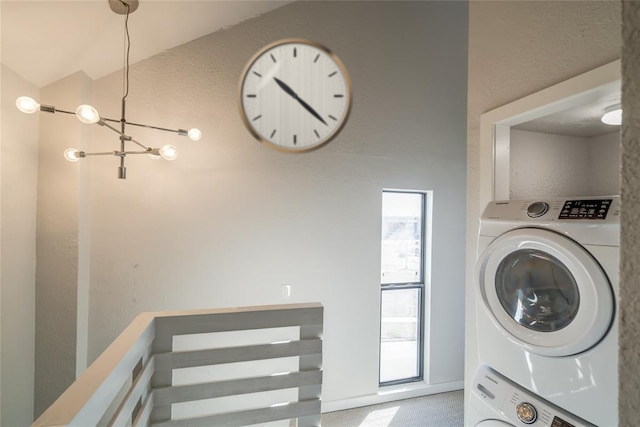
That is 10.22
